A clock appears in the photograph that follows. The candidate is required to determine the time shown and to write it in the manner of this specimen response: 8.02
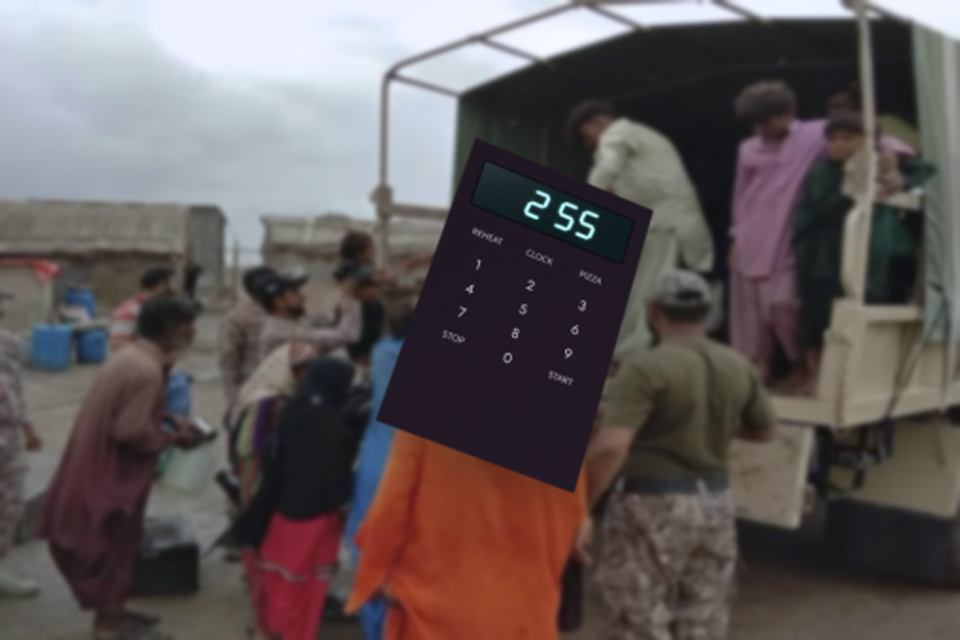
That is 2.55
